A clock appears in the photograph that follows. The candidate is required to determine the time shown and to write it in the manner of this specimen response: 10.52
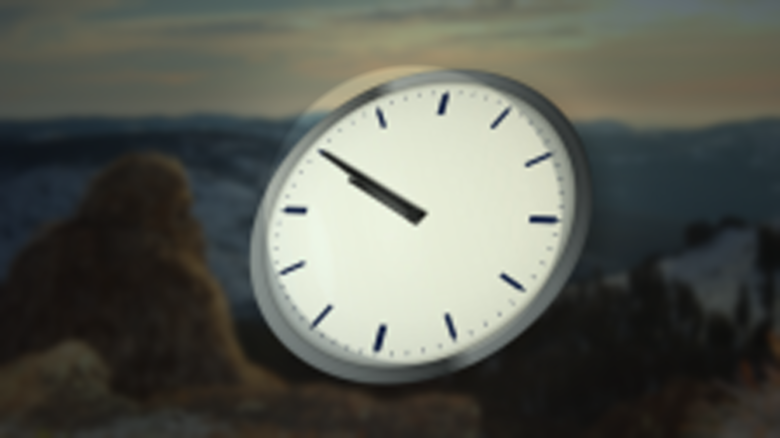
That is 9.50
